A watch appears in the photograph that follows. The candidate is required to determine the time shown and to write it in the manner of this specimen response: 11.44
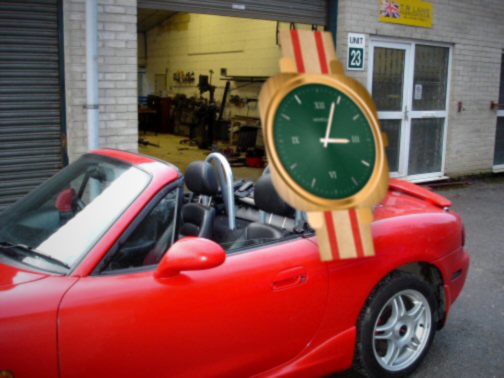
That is 3.04
